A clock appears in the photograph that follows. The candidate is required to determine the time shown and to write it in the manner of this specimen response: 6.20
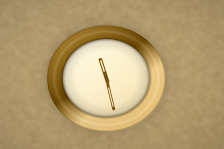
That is 11.28
